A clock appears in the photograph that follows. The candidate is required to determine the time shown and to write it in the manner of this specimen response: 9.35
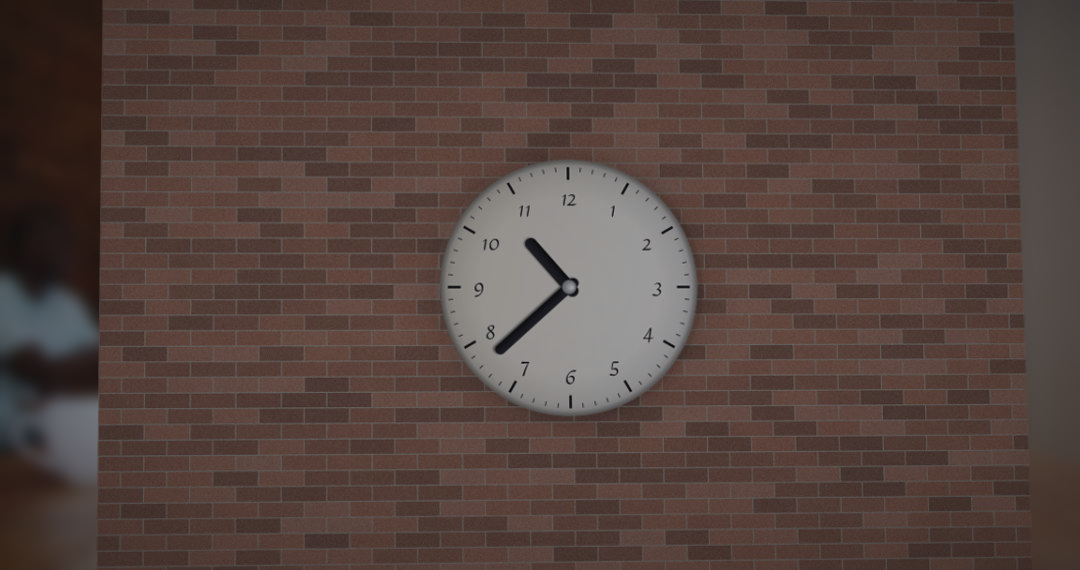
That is 10.38
